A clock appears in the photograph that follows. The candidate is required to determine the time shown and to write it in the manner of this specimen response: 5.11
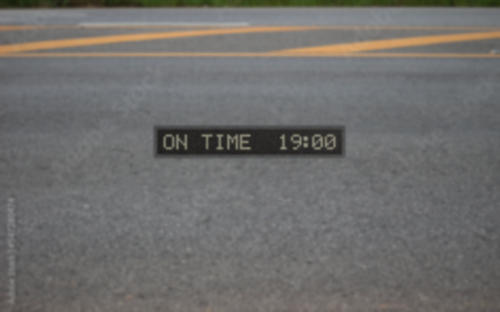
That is 19.00
